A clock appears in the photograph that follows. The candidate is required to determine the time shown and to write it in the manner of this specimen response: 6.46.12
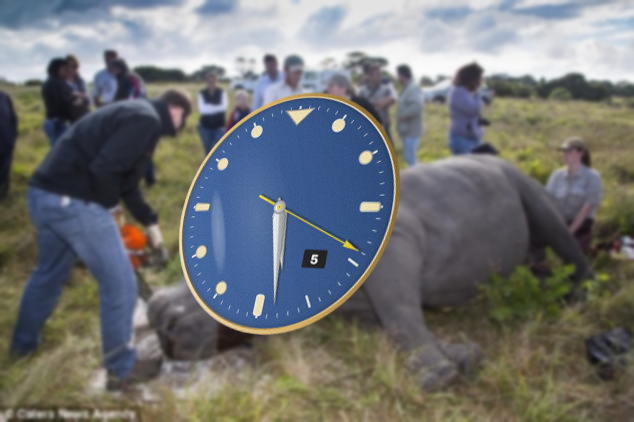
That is 5.28.19
